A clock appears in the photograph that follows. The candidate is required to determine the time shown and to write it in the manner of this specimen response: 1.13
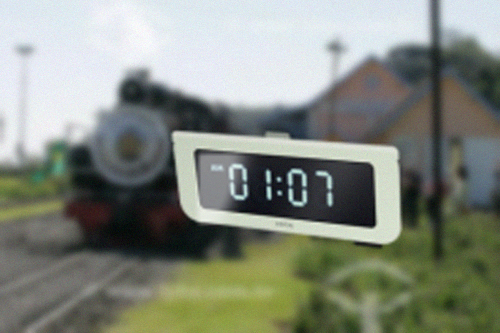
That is 1.07
